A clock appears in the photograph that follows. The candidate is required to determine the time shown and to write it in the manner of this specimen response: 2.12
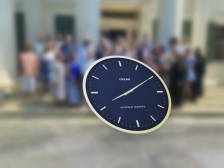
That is 8.10
